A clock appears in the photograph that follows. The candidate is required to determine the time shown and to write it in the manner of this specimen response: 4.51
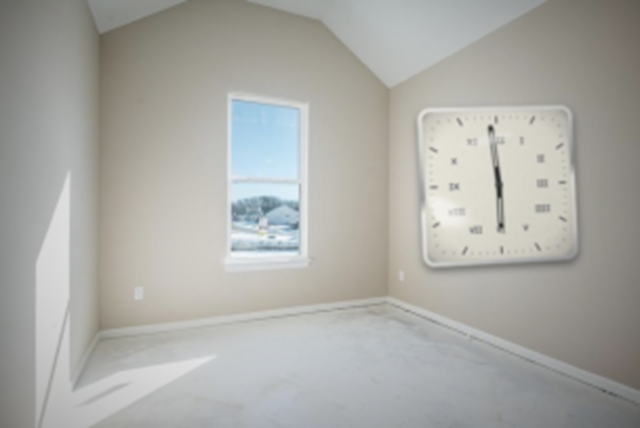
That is 5.59
